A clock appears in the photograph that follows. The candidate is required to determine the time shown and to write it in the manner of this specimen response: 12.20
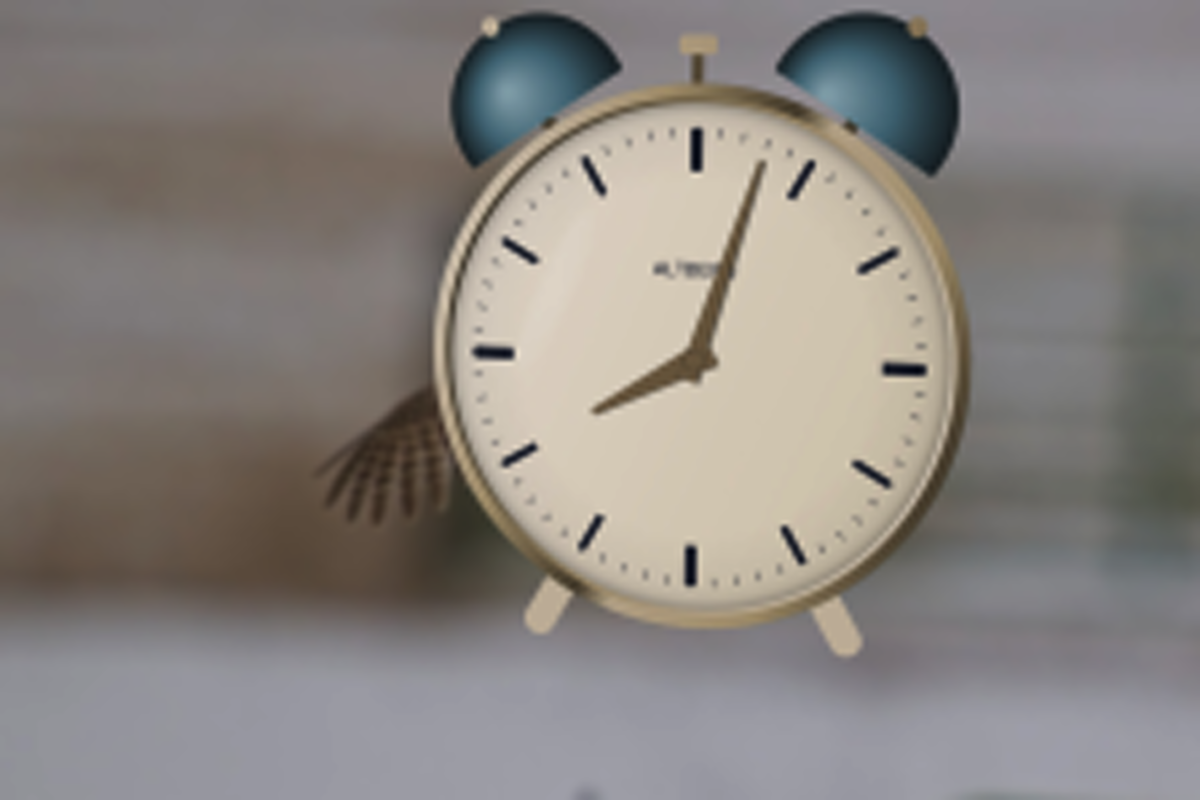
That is 8.03
